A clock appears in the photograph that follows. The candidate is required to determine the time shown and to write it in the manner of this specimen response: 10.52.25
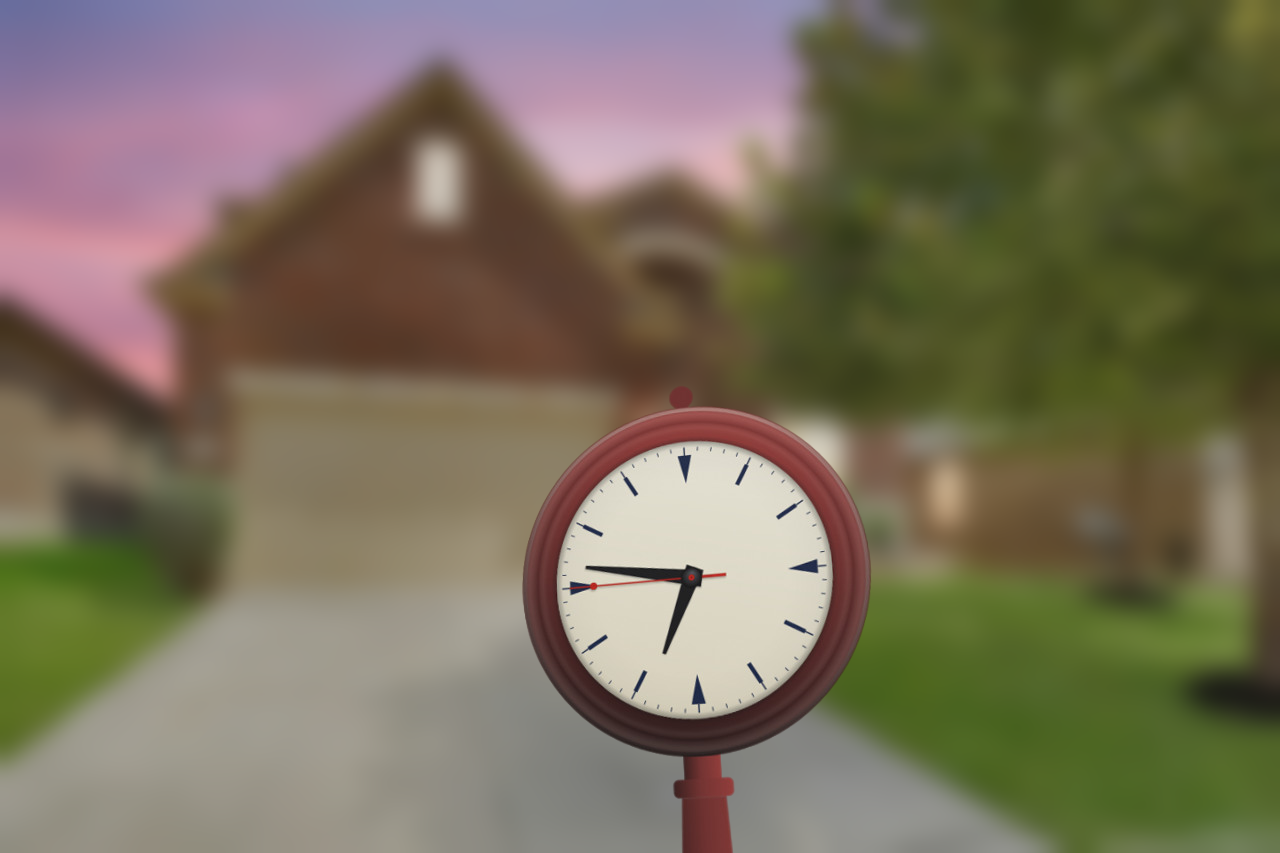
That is 6.46.45
